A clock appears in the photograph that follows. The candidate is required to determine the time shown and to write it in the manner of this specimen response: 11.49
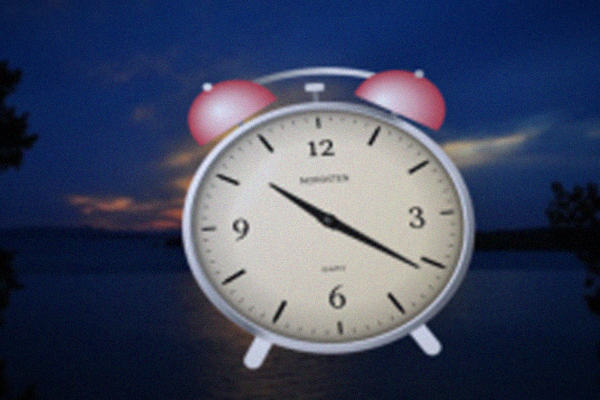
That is 10.21
